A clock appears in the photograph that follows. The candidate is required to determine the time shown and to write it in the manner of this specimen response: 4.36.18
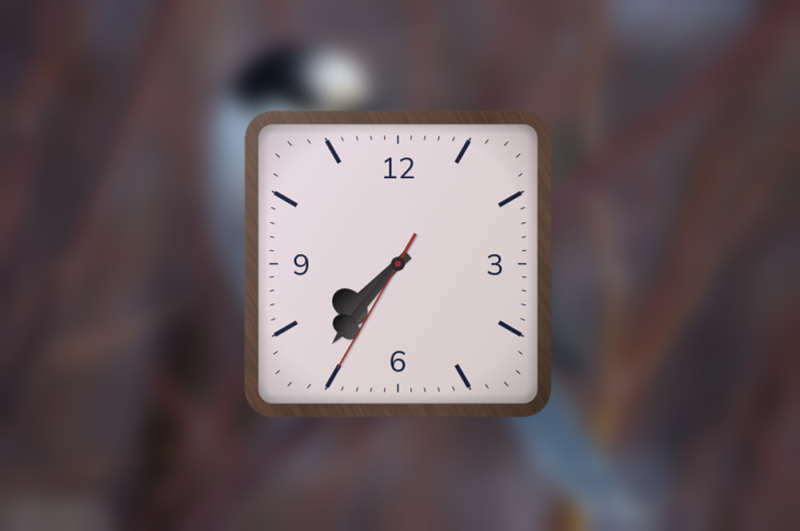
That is 7.36.35
